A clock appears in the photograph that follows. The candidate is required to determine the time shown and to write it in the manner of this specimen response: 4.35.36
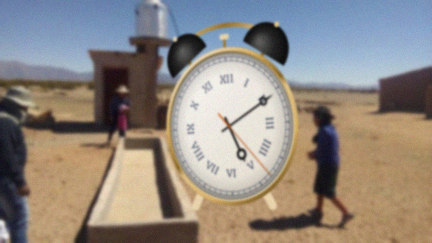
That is 5.10.23
